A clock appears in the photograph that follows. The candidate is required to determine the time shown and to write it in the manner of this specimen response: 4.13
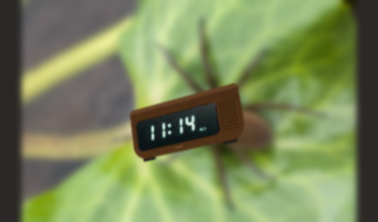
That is 11.14
